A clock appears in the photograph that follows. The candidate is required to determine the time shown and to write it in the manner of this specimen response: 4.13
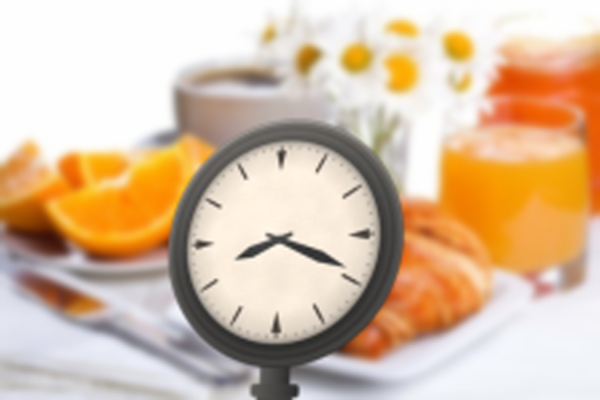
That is 8.19
